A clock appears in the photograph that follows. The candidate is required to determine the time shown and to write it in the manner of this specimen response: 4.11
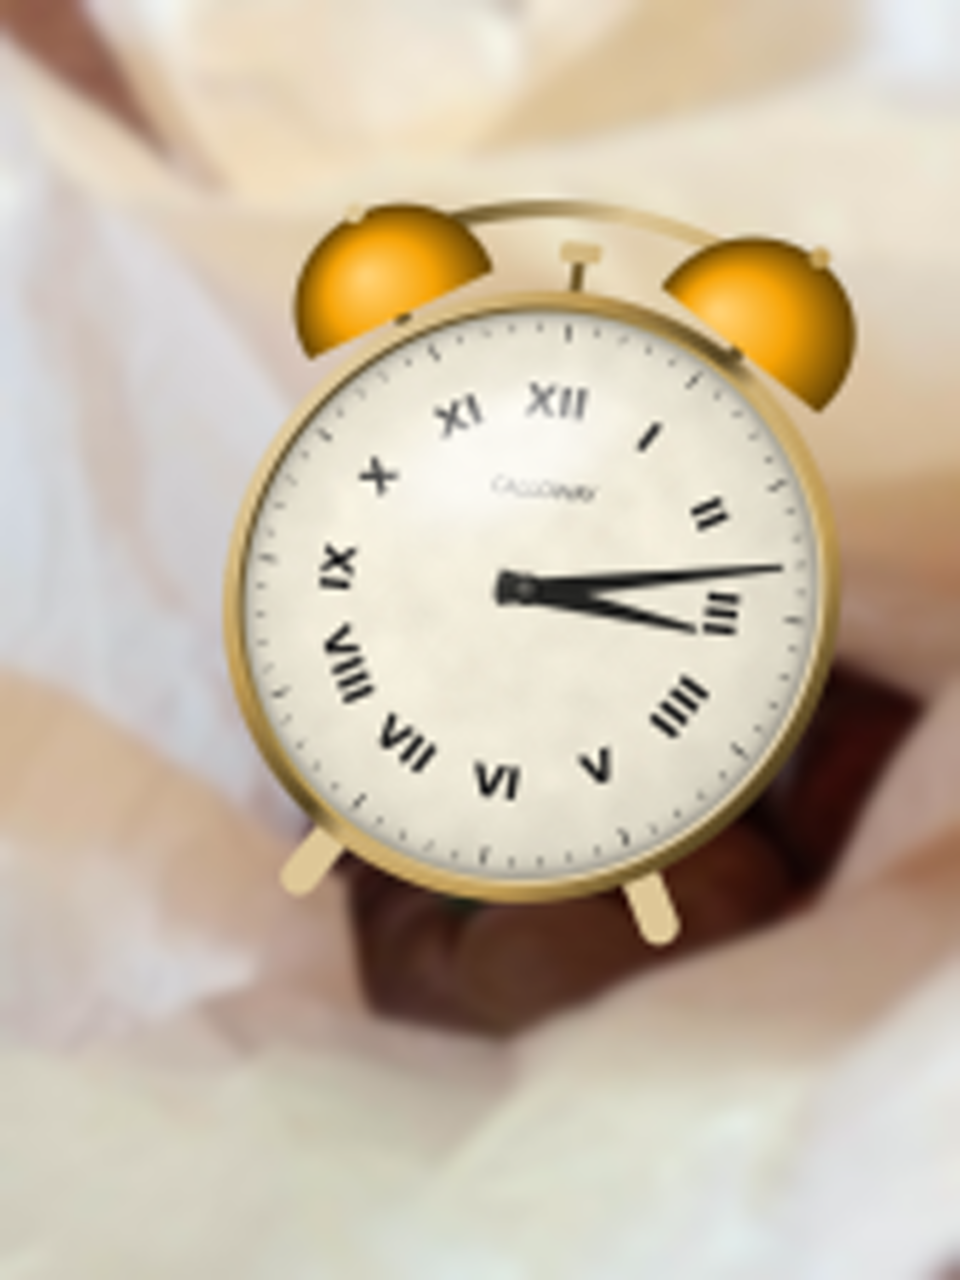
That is 3.13
